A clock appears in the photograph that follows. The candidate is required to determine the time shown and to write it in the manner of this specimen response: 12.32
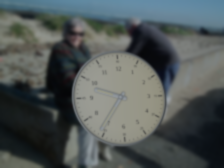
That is 9.36
